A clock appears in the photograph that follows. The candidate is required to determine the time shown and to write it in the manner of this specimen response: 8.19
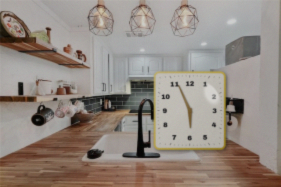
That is 5.56
